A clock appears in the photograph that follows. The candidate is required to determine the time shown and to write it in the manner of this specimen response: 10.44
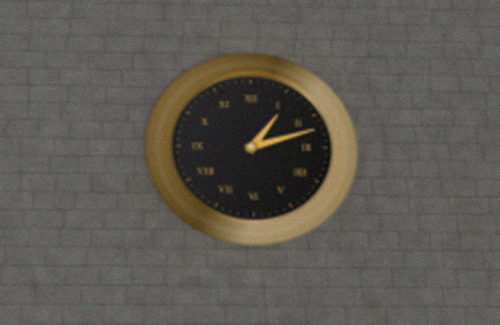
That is 1.12
